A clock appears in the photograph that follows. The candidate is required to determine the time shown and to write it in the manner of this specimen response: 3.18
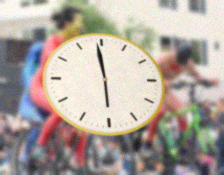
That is 5.59
